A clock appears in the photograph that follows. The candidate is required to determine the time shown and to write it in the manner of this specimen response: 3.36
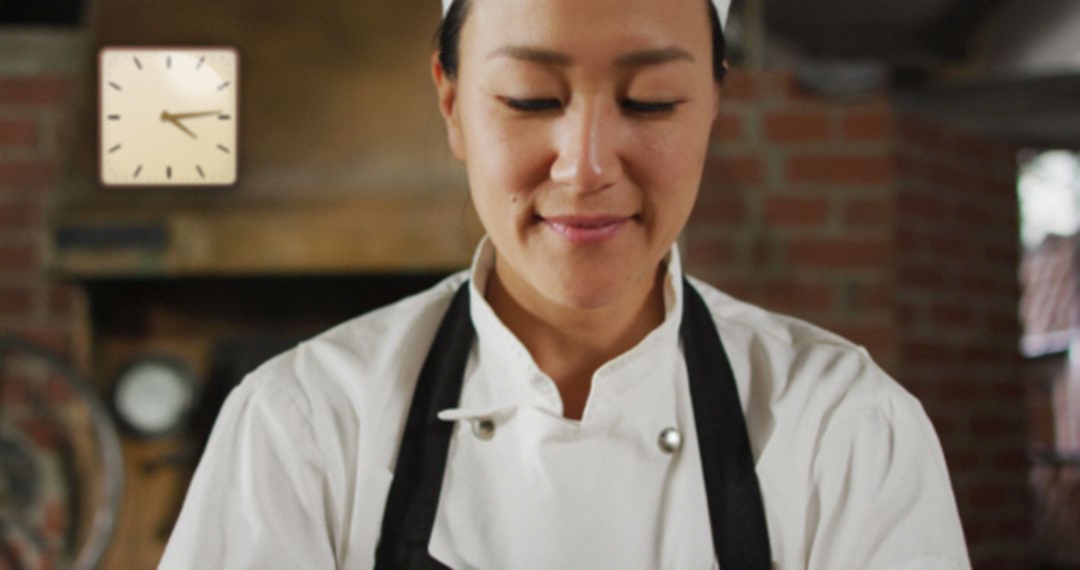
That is 4.14
